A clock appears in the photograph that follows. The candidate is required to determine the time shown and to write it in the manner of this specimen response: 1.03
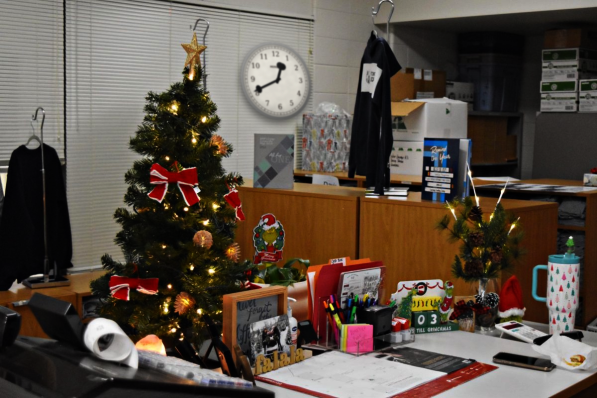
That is 12.41
